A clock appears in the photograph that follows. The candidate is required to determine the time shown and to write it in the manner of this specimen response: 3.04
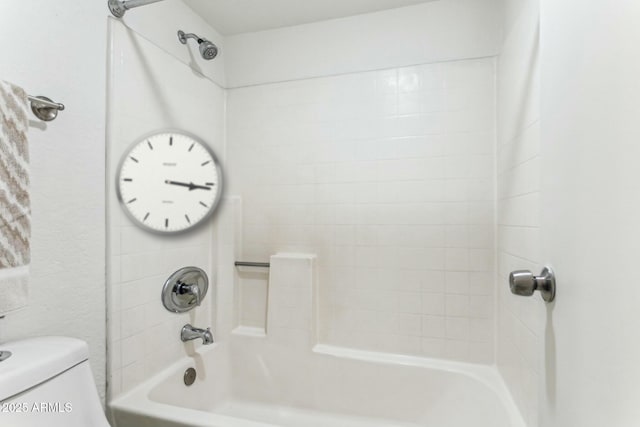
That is 3.16
